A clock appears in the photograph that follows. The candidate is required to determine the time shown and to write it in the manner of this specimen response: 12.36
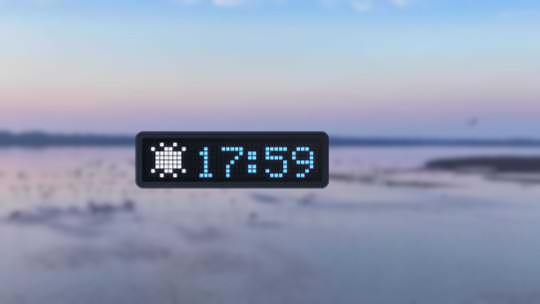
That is 17.59
